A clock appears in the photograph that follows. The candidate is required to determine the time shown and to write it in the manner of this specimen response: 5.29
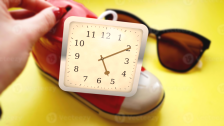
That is 5.10
